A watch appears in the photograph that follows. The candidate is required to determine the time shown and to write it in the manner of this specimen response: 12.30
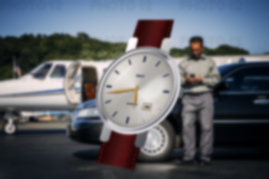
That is 5.43
